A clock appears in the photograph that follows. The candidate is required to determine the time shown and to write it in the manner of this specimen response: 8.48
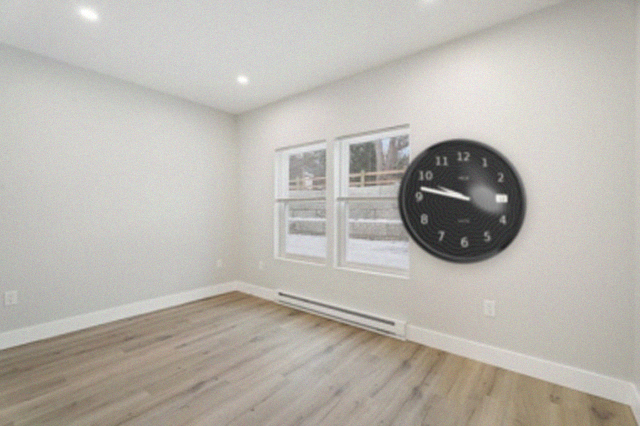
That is 9.47
